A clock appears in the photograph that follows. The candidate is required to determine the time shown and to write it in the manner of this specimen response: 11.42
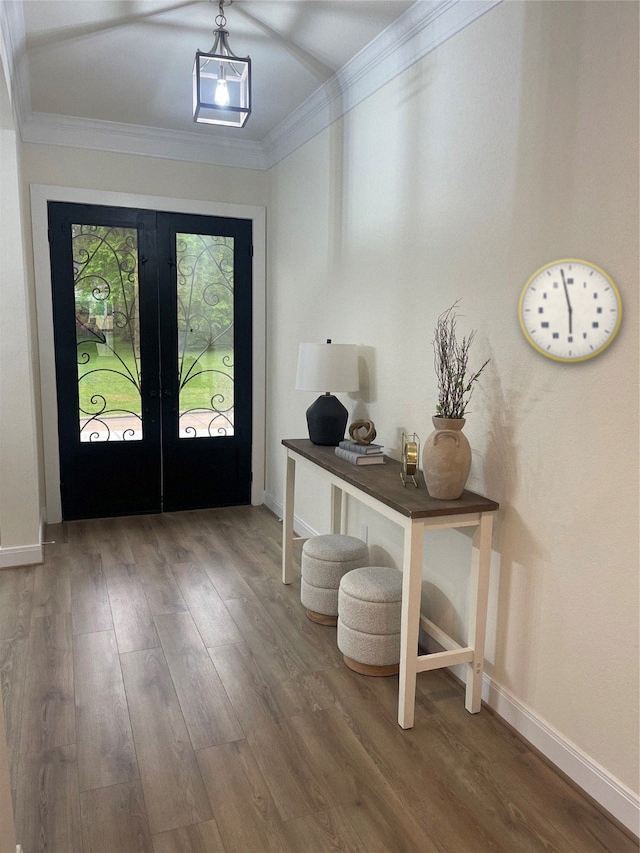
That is 5.58
